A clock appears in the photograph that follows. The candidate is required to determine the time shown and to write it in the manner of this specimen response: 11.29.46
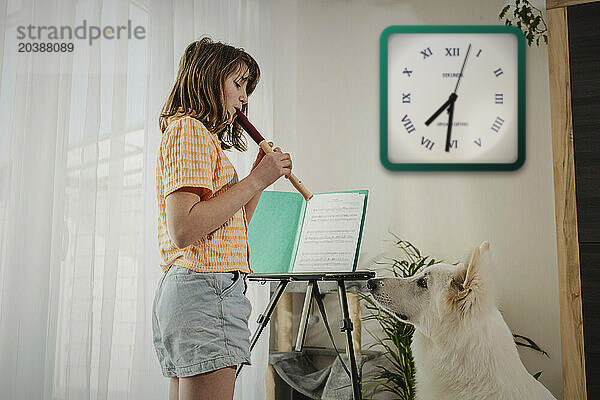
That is 7.31.03
